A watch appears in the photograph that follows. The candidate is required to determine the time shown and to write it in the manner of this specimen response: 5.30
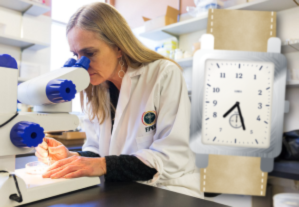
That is 7.27
